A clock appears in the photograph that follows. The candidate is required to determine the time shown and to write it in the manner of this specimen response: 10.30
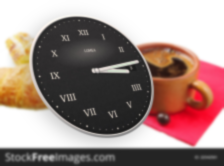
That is 3.14
